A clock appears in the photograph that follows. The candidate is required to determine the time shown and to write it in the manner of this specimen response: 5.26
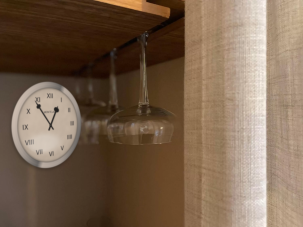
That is 12.54
